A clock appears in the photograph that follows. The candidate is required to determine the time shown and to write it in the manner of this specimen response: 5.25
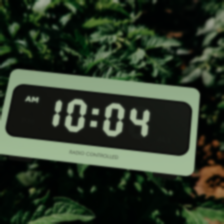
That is 10.04
